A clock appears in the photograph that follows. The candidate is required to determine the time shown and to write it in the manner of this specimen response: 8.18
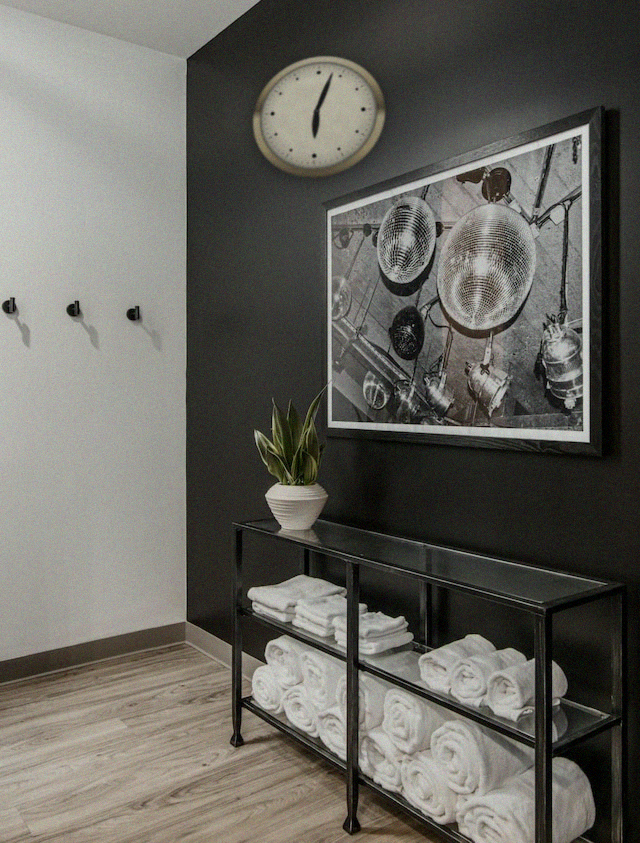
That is 6.03
